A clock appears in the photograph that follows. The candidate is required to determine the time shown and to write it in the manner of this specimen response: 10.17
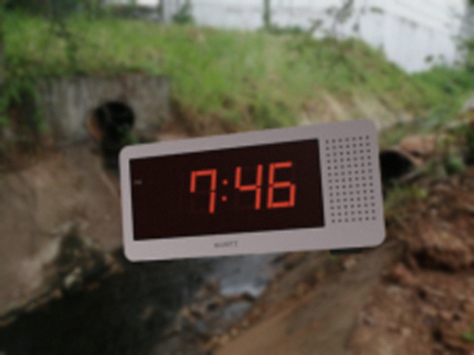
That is 7.46
